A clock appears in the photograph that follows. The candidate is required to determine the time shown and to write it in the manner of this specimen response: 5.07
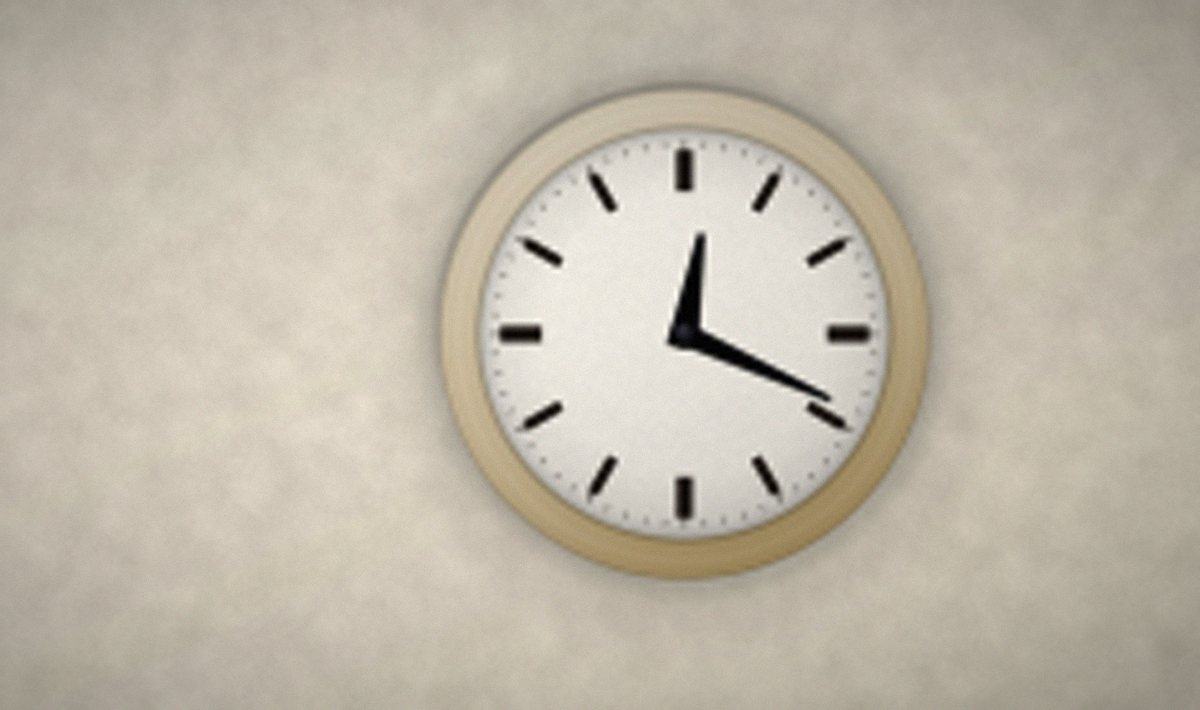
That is 12.19
